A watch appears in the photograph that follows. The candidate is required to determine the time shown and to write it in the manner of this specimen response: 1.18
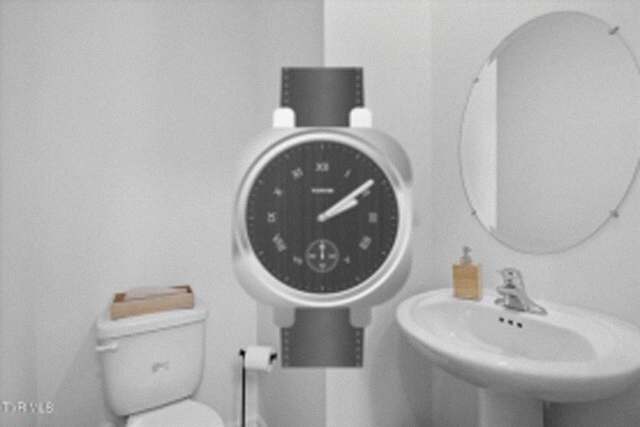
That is 2.09
